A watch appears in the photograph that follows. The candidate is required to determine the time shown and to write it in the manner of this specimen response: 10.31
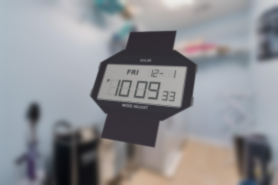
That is 10.09
